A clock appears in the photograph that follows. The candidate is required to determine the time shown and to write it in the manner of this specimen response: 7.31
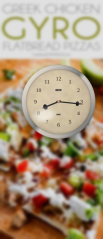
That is 8.16
